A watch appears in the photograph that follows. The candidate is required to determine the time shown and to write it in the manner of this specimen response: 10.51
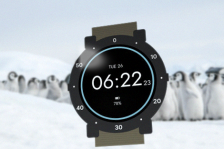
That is 6.22
